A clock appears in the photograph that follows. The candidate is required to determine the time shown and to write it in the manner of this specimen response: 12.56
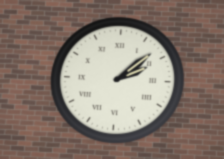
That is 2.08
